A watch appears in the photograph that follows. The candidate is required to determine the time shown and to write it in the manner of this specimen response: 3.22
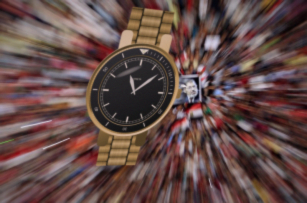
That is 11.08
